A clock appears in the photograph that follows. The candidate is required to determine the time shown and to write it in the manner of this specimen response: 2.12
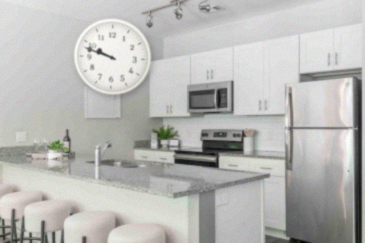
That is 9.48
